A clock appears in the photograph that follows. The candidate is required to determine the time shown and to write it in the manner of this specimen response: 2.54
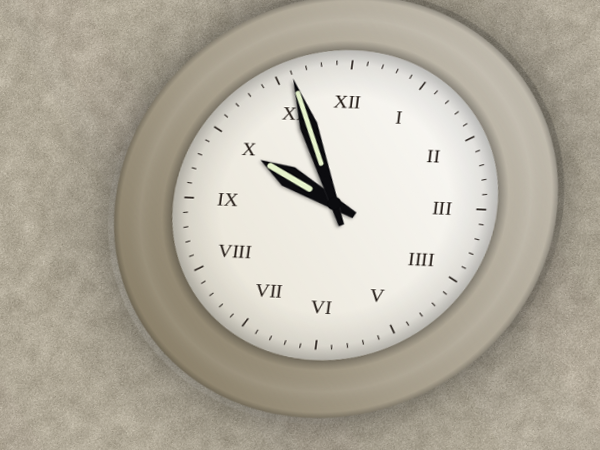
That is 9.56
